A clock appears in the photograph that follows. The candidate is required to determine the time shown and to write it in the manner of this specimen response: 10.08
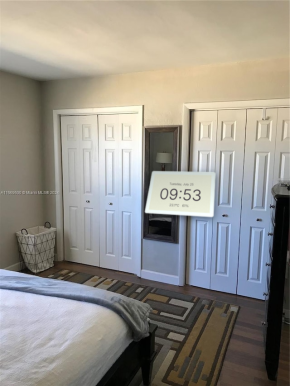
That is 9.53
